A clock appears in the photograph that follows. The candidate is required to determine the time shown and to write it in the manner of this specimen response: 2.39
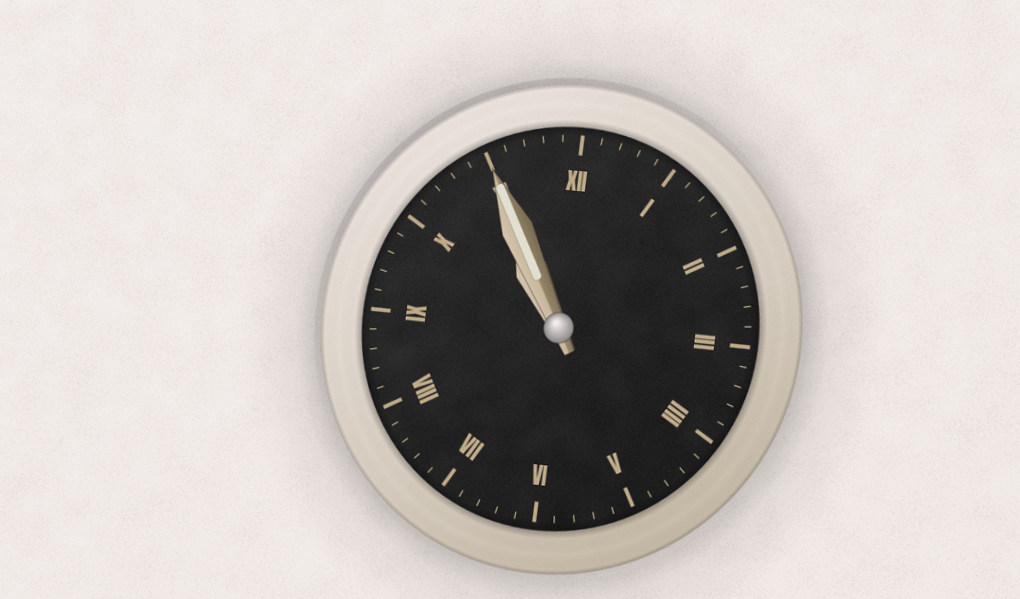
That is 10.55
